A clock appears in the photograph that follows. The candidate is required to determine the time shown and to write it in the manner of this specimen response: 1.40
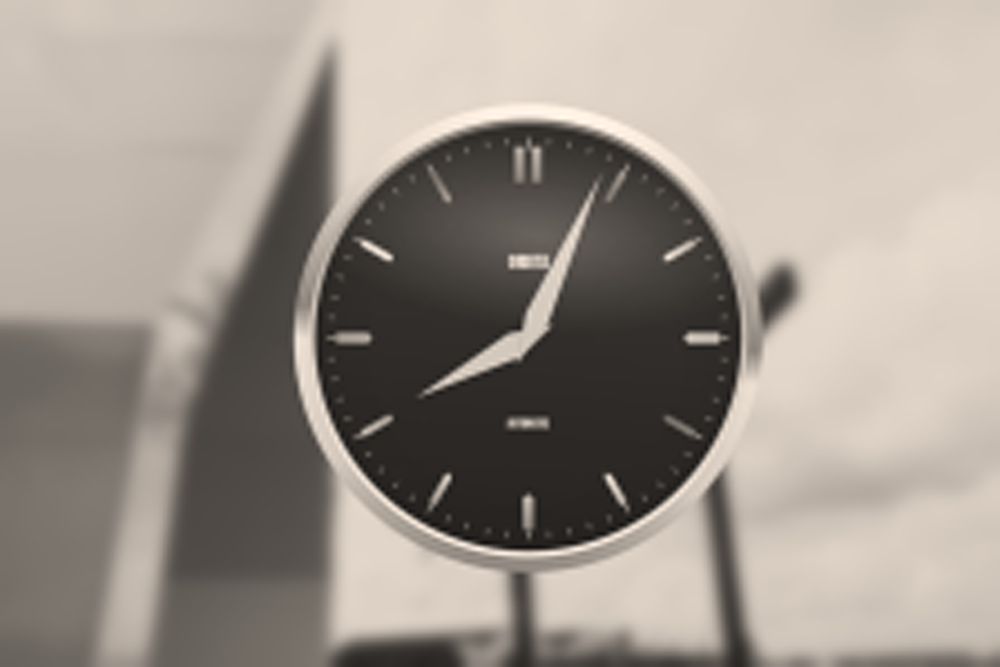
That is 8.04
